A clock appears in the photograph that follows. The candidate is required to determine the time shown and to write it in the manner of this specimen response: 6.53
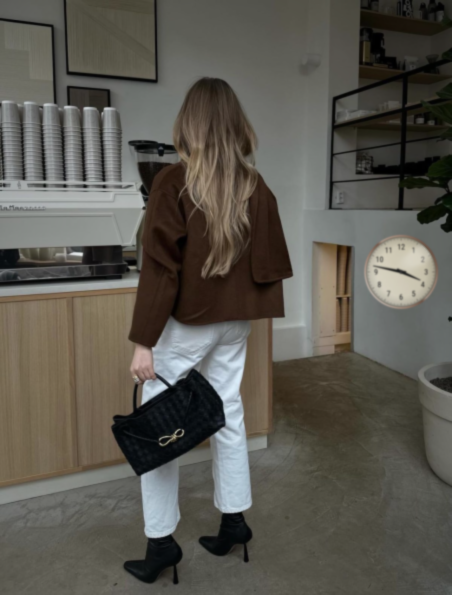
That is 3.47
